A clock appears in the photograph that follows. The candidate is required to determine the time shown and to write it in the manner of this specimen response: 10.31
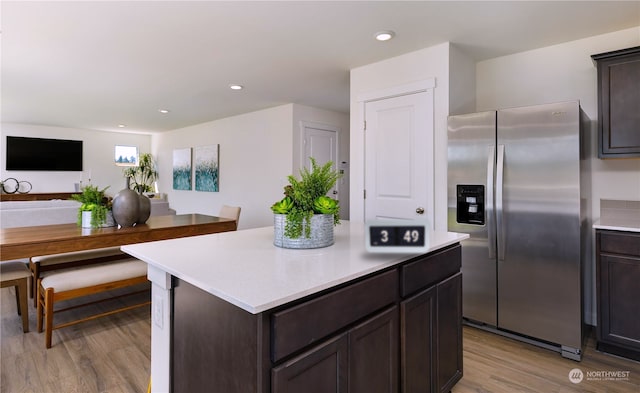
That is 3.49
